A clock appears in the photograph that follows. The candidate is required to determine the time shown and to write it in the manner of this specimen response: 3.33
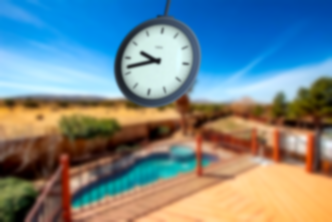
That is 9.42
